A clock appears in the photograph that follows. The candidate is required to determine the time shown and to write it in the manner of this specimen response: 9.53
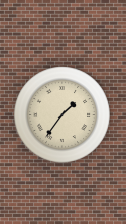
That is 1.36
